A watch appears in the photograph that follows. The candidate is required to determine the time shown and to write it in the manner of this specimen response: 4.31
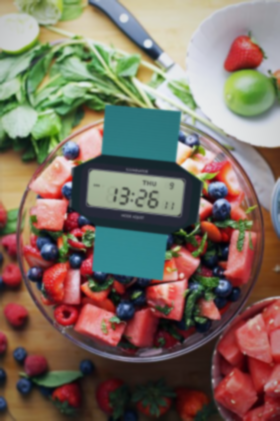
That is 13.26
